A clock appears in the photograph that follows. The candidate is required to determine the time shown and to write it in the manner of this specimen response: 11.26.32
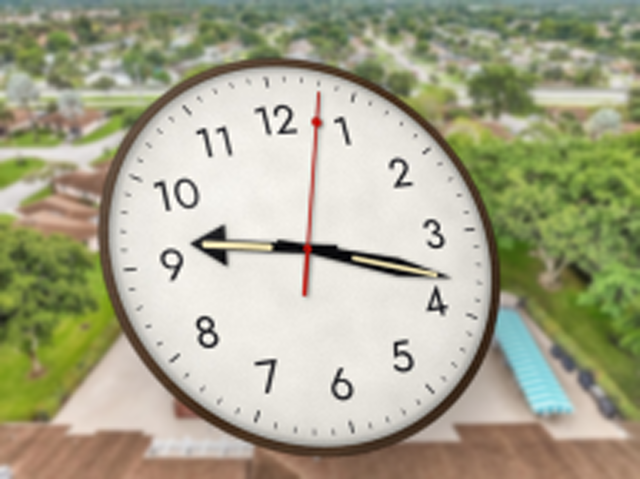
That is 9.18.03
